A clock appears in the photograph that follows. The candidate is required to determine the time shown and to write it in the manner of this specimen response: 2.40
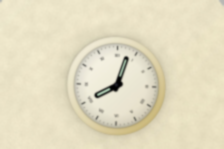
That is 8.03
